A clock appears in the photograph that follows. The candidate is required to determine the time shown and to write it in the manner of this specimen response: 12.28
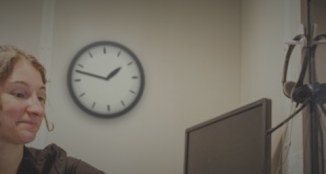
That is 1.48
